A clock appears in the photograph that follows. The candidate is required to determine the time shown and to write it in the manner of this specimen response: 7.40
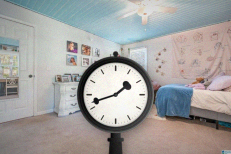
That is 1.42
